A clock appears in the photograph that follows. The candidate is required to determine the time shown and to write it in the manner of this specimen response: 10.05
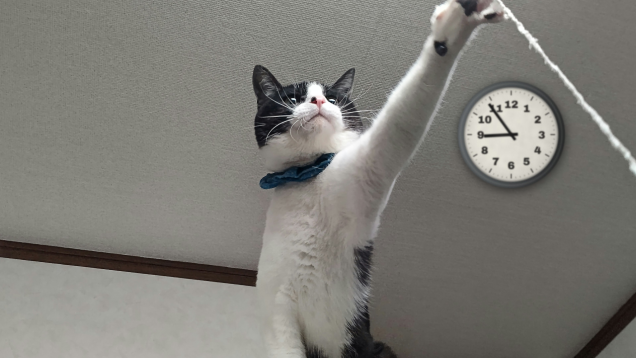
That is 8.54
